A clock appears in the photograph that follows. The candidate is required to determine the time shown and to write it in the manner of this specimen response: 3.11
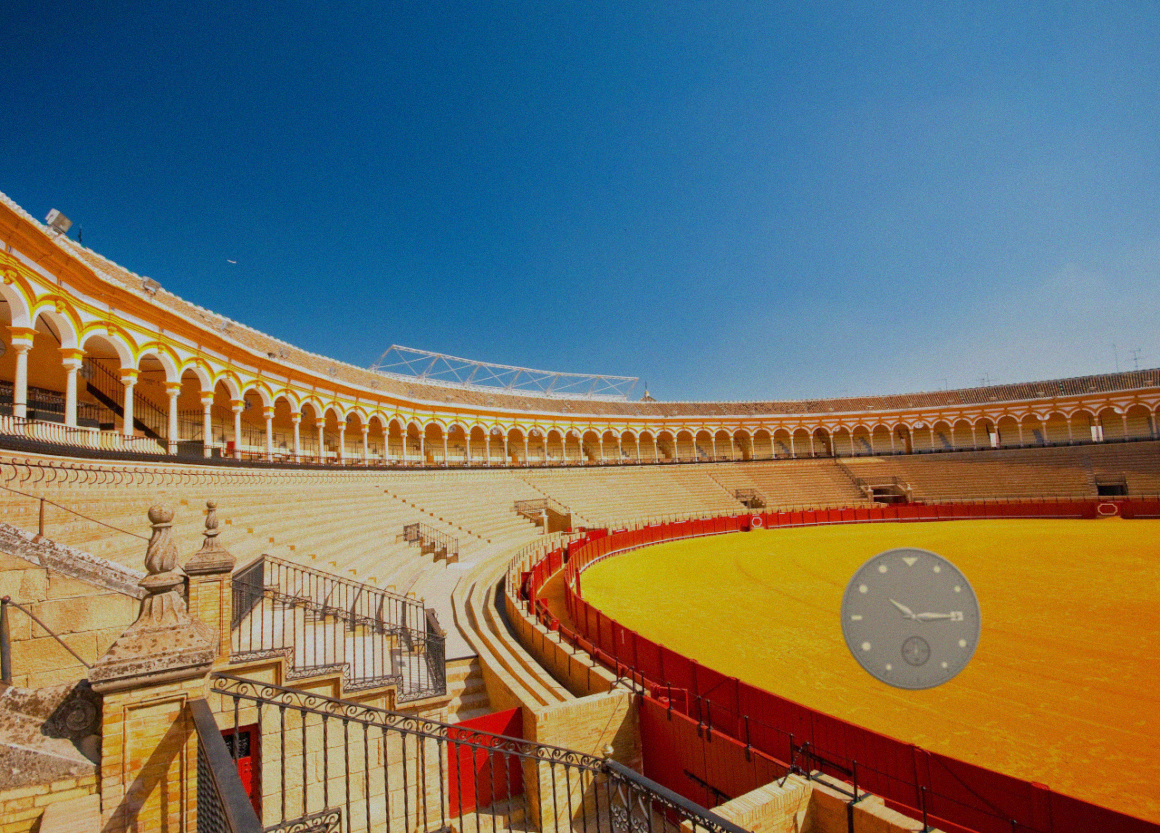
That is 10.15
